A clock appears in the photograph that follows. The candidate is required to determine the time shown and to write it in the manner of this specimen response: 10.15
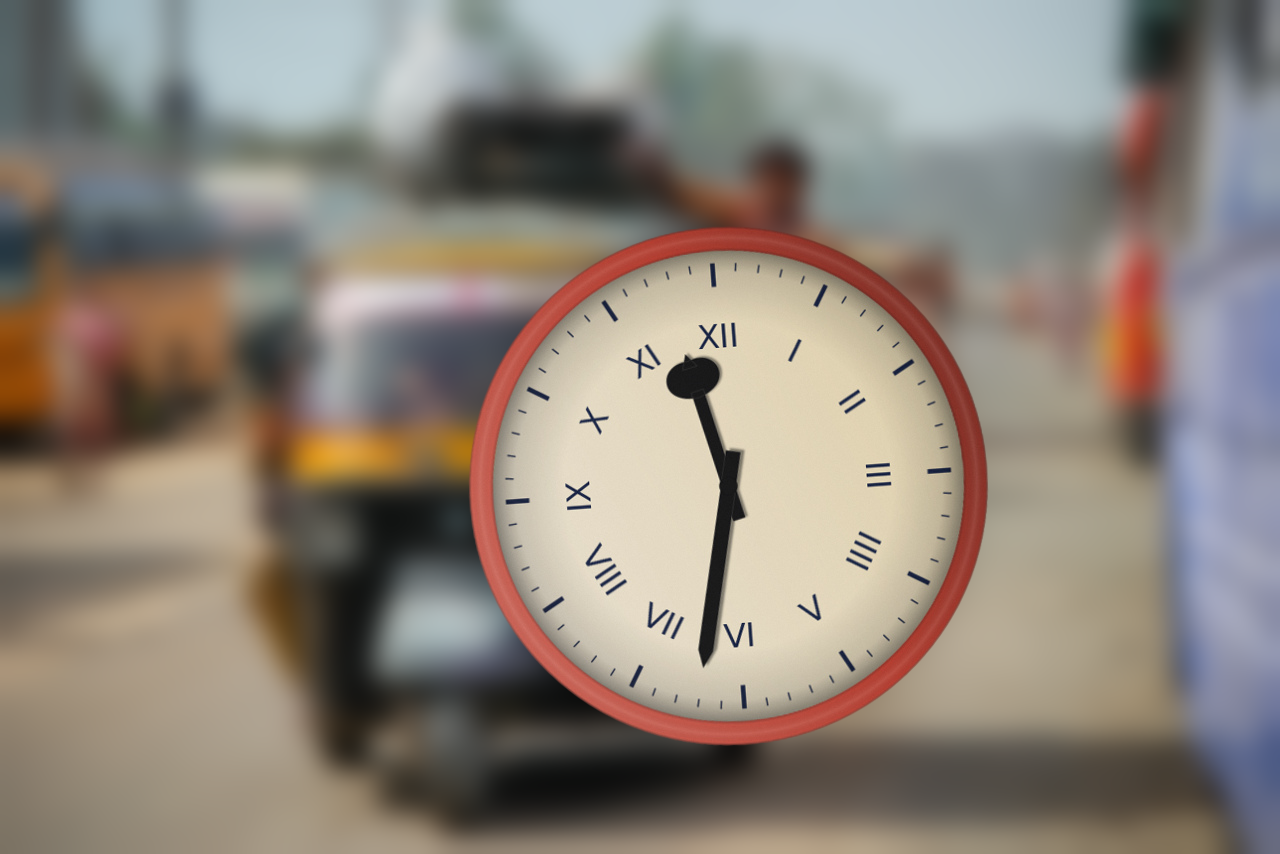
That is 11.32
